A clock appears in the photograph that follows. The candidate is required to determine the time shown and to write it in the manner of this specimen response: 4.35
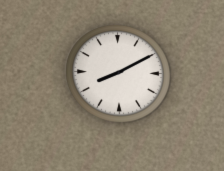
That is 8.10
